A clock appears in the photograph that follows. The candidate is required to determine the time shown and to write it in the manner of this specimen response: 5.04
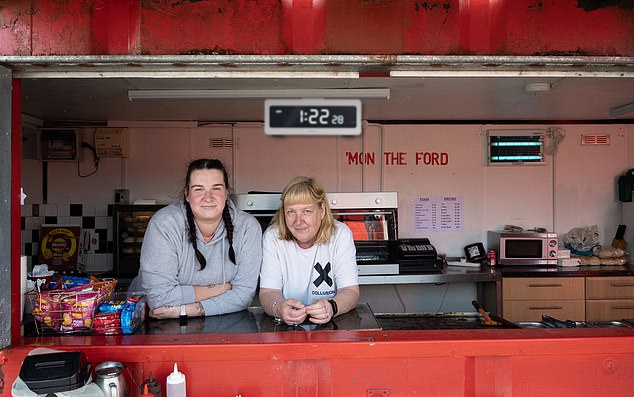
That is 1.22
